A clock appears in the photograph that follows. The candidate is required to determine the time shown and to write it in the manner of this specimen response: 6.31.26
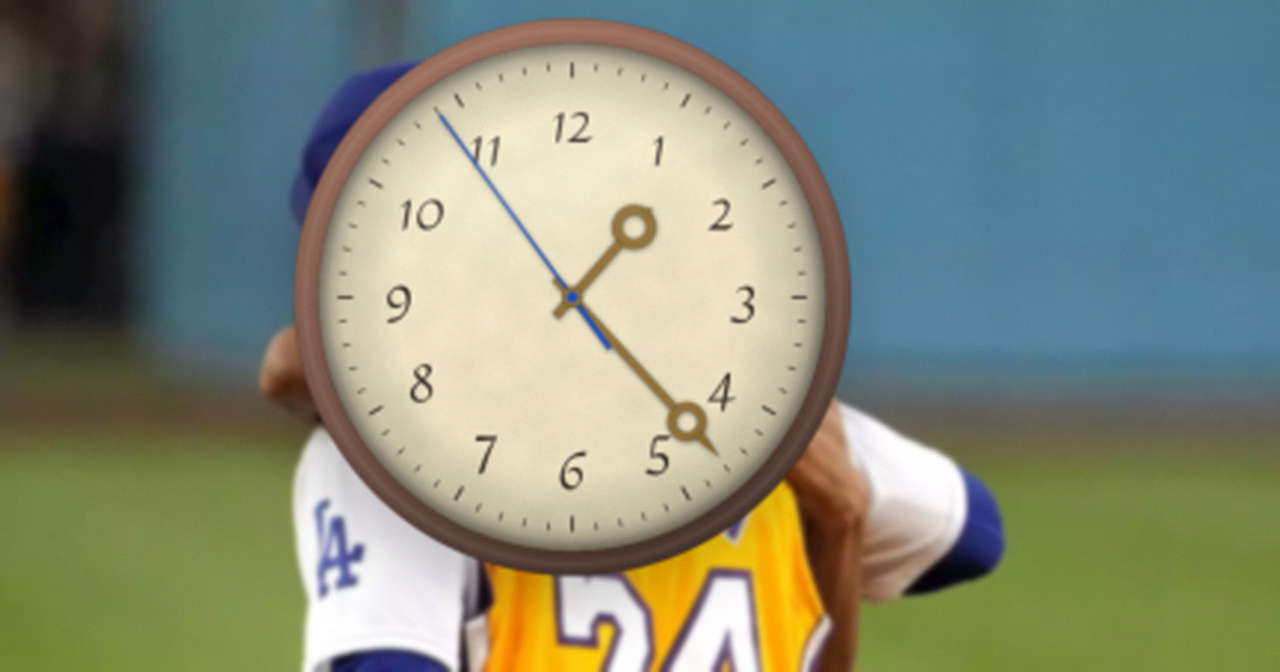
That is 1.22.54
